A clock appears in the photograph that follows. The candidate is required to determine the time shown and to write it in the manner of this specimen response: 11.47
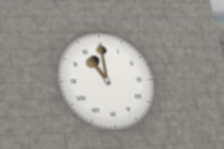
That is 11.00
